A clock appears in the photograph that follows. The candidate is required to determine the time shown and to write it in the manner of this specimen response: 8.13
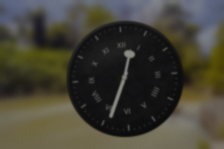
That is 12.34
